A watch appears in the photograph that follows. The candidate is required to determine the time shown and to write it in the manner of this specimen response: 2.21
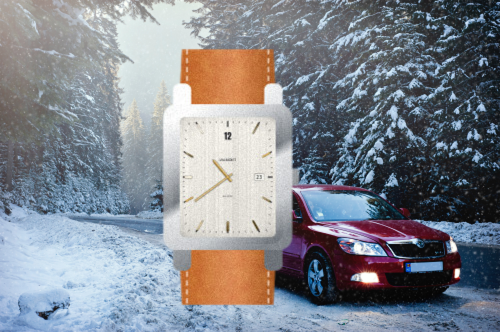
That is 10.39
